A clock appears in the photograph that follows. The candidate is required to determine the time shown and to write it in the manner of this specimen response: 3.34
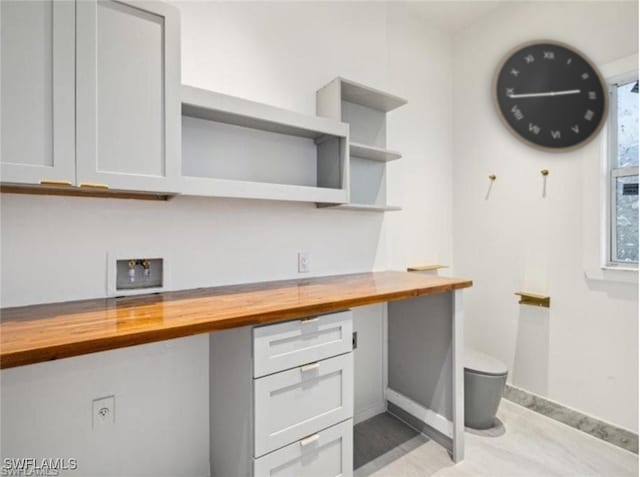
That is 2.44
